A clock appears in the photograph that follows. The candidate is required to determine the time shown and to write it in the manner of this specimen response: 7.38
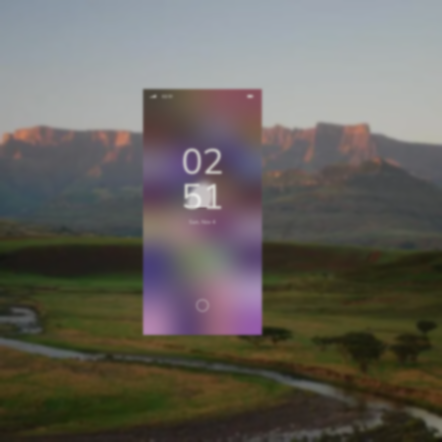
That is 2.51
